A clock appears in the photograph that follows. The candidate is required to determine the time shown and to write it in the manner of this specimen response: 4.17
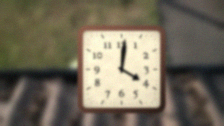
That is 4.01
